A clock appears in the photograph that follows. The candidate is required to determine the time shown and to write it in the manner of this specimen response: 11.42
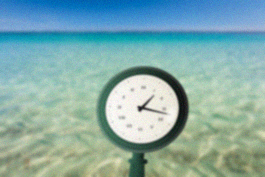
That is 1.17
